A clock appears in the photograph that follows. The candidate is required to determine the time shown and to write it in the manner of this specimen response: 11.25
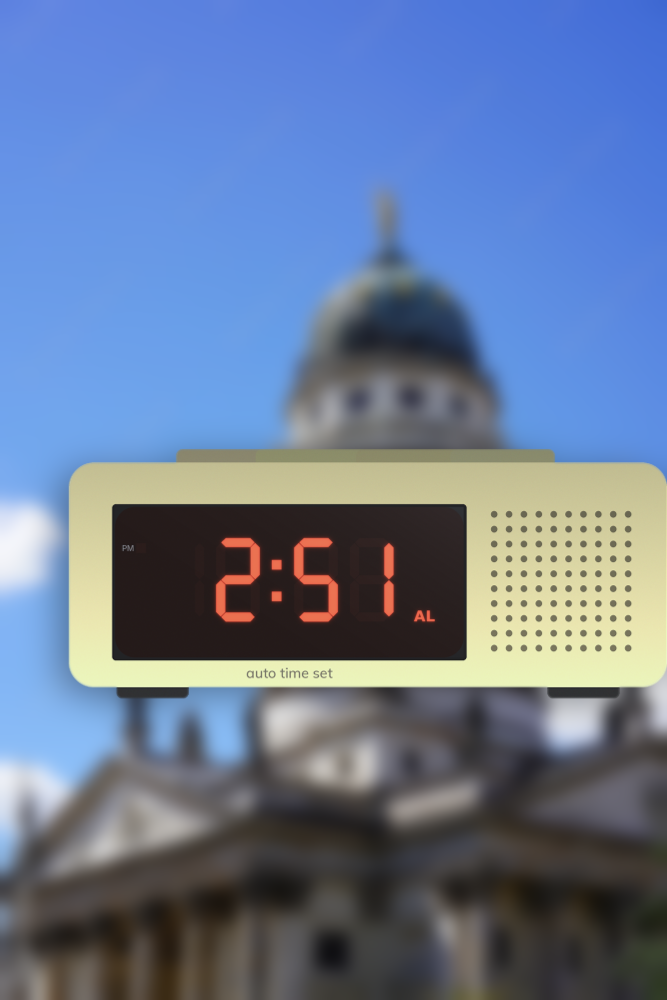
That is 2.51
